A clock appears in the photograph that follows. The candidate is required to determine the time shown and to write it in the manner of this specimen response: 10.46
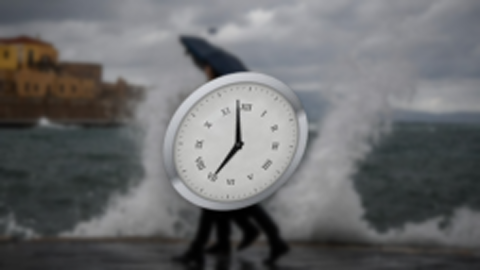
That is 6.58
